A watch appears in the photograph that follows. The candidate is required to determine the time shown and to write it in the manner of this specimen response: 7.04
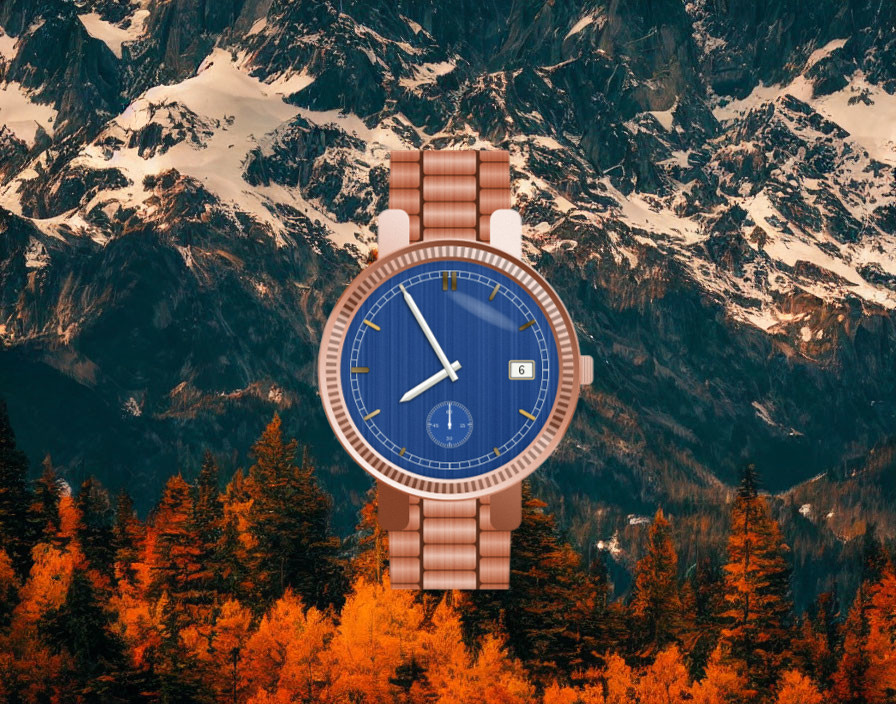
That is 7.55
